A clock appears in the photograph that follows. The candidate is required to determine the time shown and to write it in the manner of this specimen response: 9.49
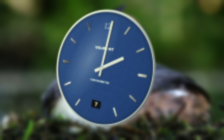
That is 2.01
